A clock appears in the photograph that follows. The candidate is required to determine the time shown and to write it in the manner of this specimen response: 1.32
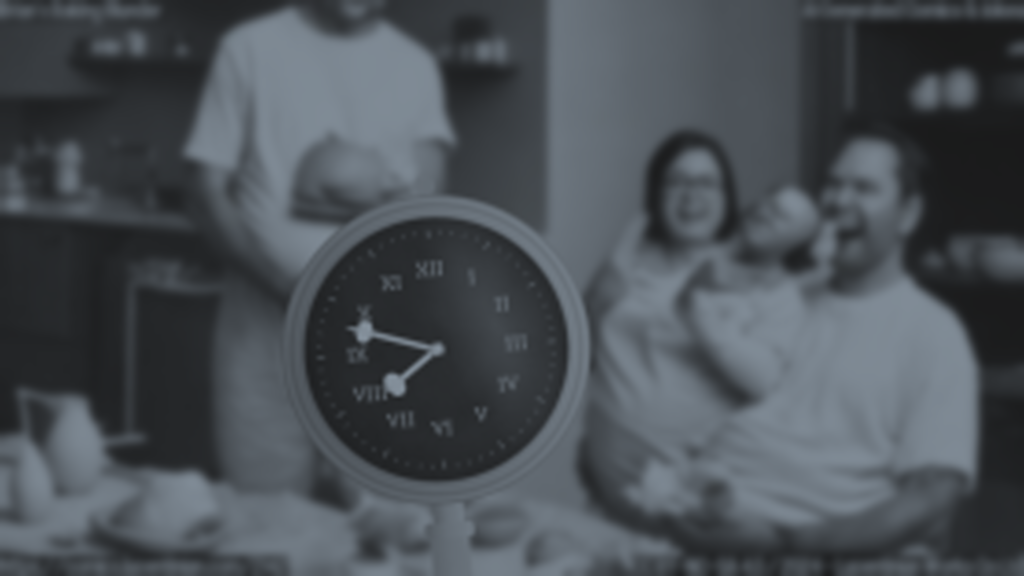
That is 7.48
